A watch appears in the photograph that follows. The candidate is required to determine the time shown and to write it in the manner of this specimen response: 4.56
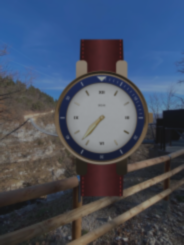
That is 7.37
